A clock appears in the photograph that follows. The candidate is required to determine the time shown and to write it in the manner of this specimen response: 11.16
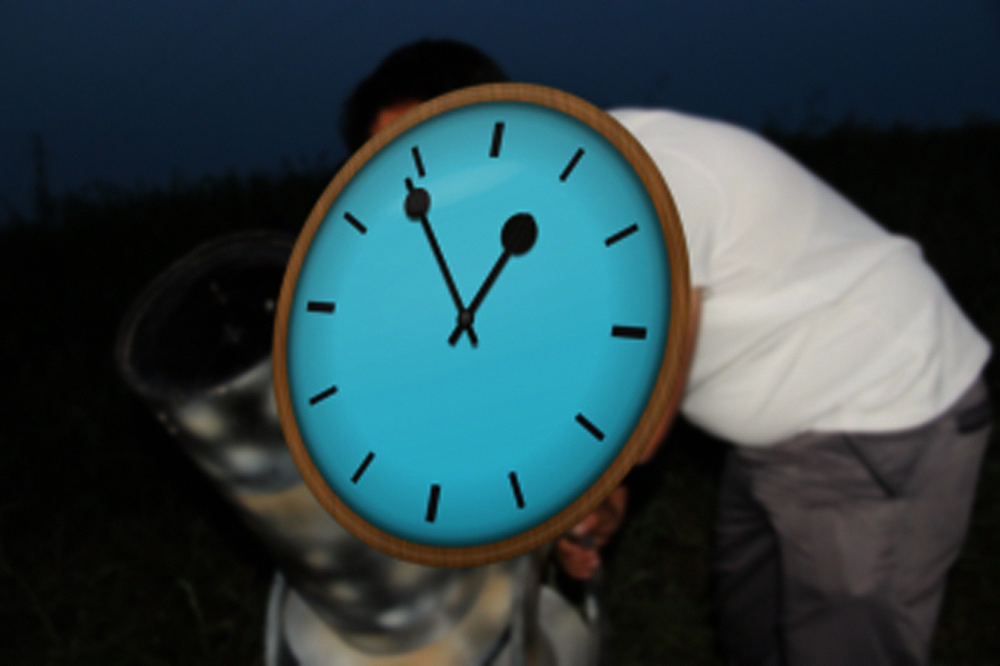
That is 12.54
